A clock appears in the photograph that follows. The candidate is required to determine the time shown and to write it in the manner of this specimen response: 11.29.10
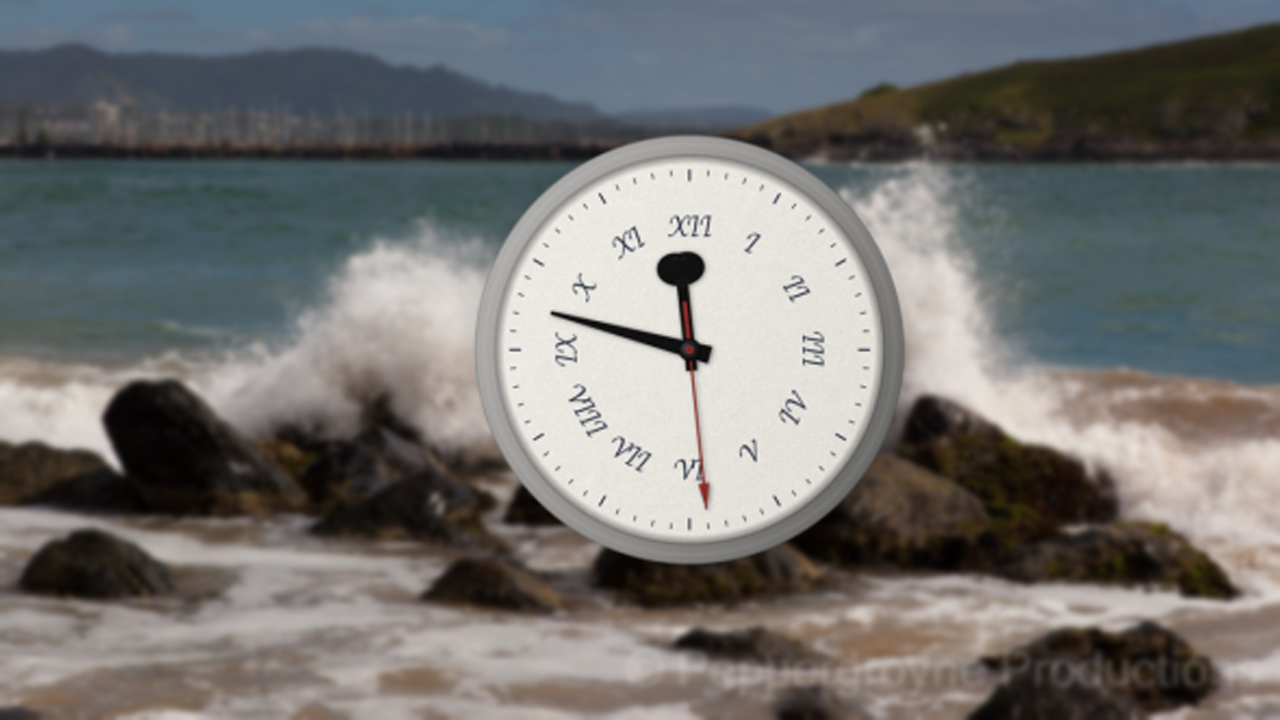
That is 11.47.29
